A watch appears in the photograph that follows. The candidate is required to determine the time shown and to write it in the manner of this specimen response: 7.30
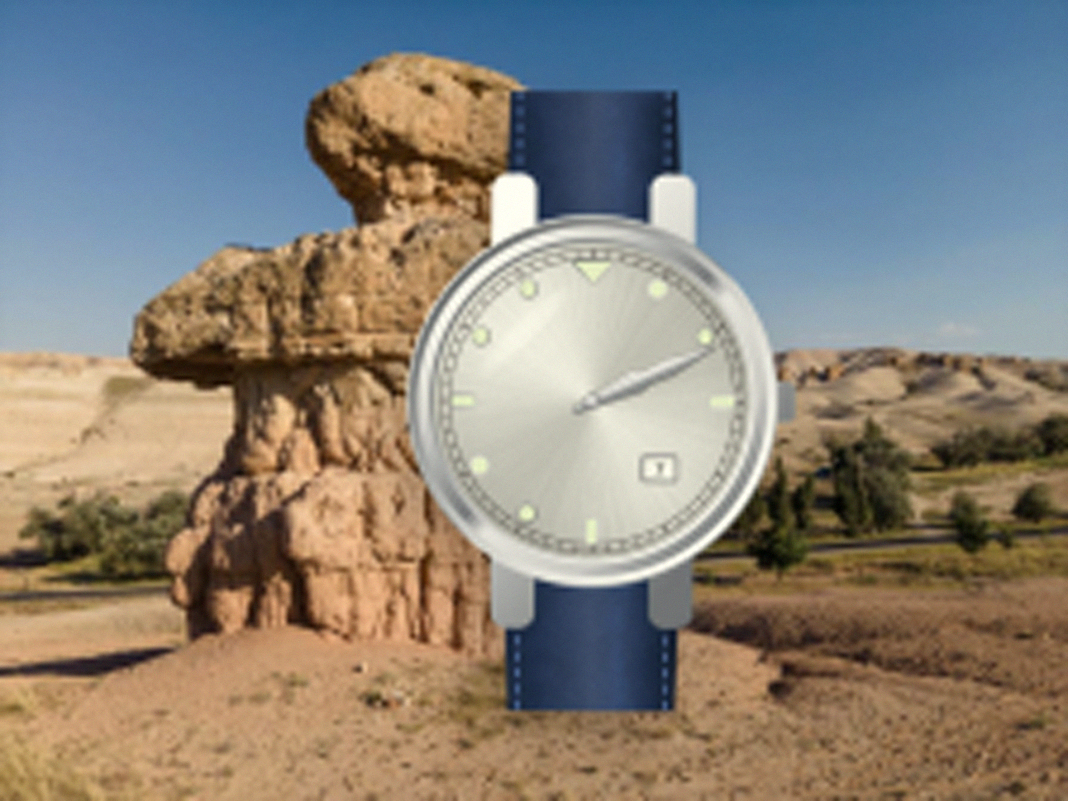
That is 2.11
